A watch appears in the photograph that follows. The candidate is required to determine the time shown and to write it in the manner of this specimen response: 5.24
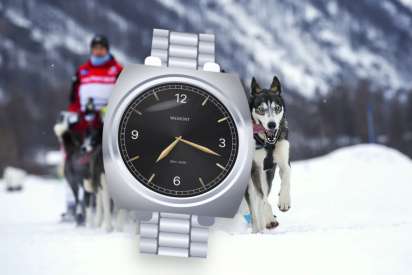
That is 7.18
